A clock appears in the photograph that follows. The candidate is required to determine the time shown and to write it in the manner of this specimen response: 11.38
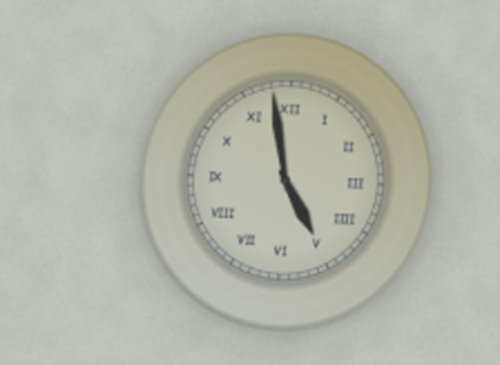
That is 4.58
